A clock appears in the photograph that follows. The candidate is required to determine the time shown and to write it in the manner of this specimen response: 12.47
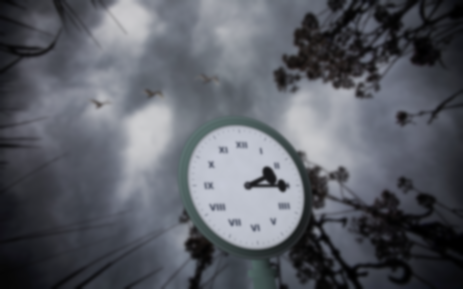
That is 2.15
